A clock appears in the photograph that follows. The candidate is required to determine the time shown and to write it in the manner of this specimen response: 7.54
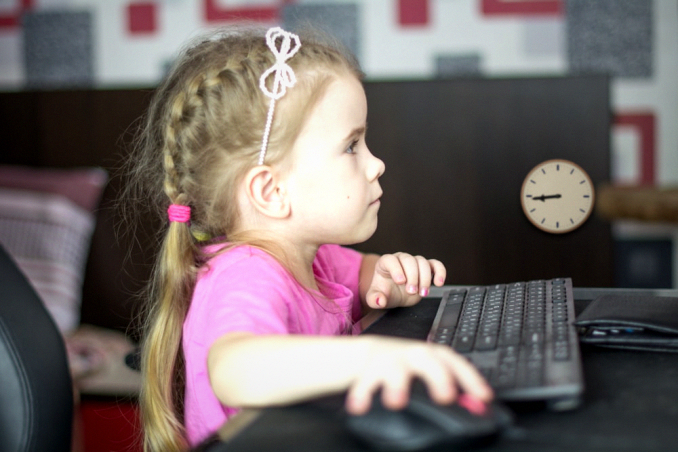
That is 8.44
